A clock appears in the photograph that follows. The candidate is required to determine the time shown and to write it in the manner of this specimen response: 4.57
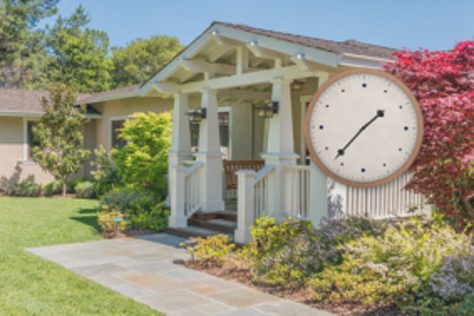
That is 1.37
